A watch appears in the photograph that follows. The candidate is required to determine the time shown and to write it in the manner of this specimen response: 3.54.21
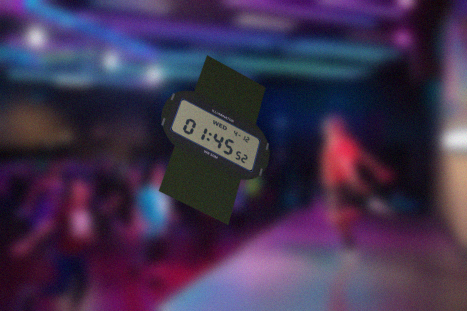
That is 1.45.52
